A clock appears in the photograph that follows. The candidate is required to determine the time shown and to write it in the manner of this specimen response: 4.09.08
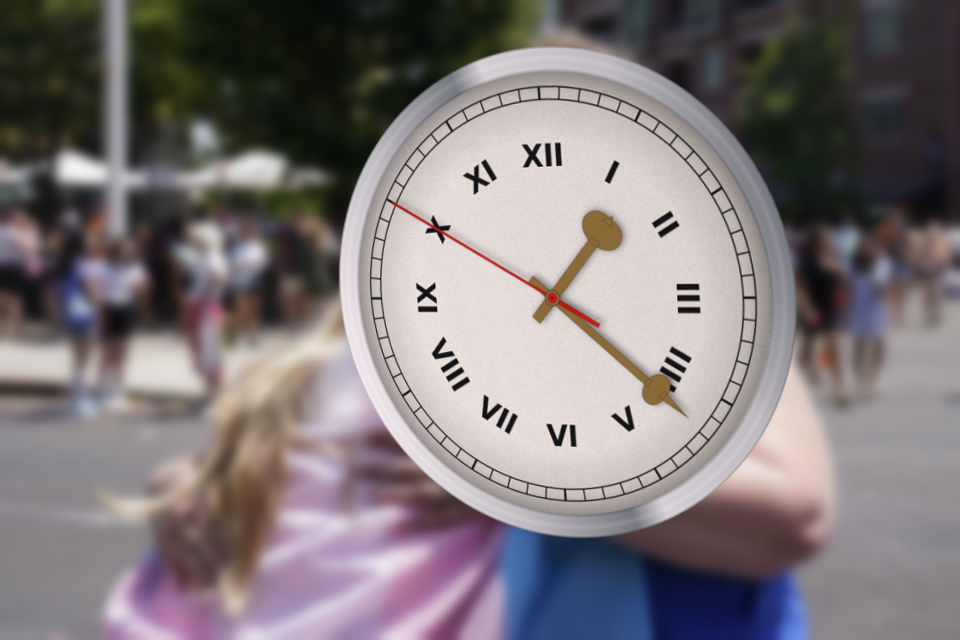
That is 1.21.50
